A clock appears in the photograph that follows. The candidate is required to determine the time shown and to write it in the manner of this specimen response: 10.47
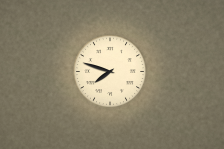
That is 7.48
